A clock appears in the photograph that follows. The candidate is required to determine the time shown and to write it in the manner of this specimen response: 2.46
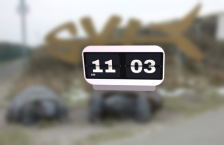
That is 11.03
